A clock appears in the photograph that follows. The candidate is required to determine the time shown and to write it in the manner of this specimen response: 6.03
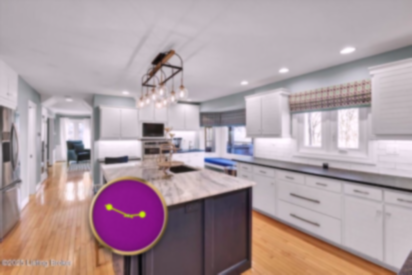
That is 2.49
